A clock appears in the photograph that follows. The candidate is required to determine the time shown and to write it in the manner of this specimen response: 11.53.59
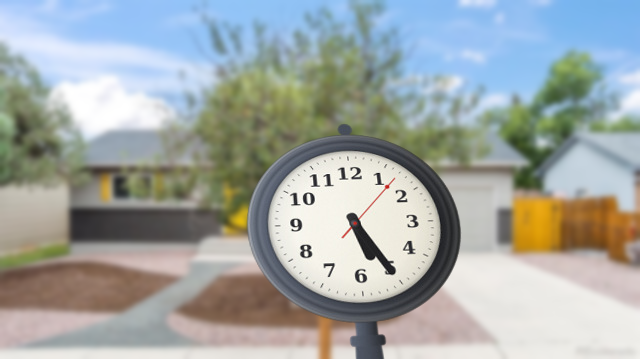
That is 5.25.07
